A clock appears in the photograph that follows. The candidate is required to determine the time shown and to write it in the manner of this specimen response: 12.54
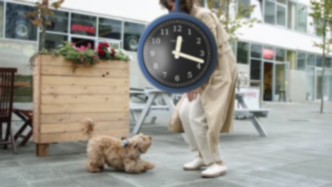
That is 12.18
